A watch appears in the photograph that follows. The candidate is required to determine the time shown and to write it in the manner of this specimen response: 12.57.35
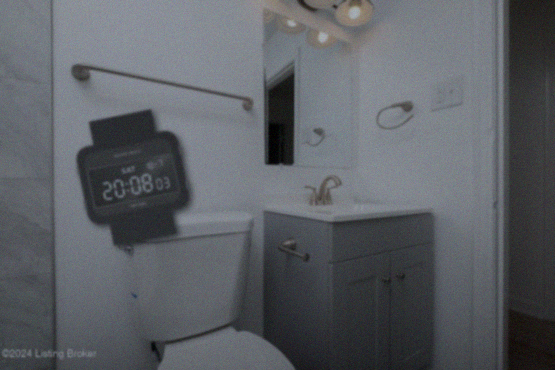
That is 20.08.03
